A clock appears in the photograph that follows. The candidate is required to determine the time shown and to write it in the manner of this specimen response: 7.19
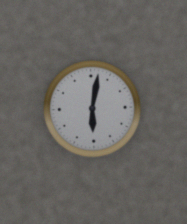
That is 6.02
